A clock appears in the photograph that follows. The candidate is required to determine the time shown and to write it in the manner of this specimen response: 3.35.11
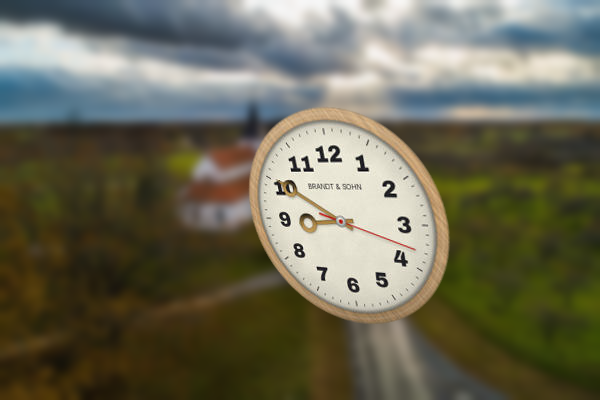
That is 8.50.18
